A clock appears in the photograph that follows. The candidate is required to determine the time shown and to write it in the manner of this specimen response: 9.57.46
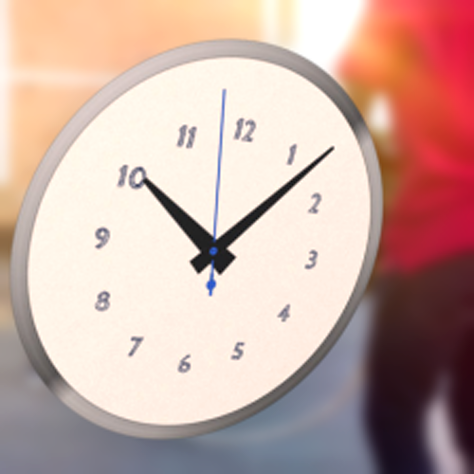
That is 10.06.58
